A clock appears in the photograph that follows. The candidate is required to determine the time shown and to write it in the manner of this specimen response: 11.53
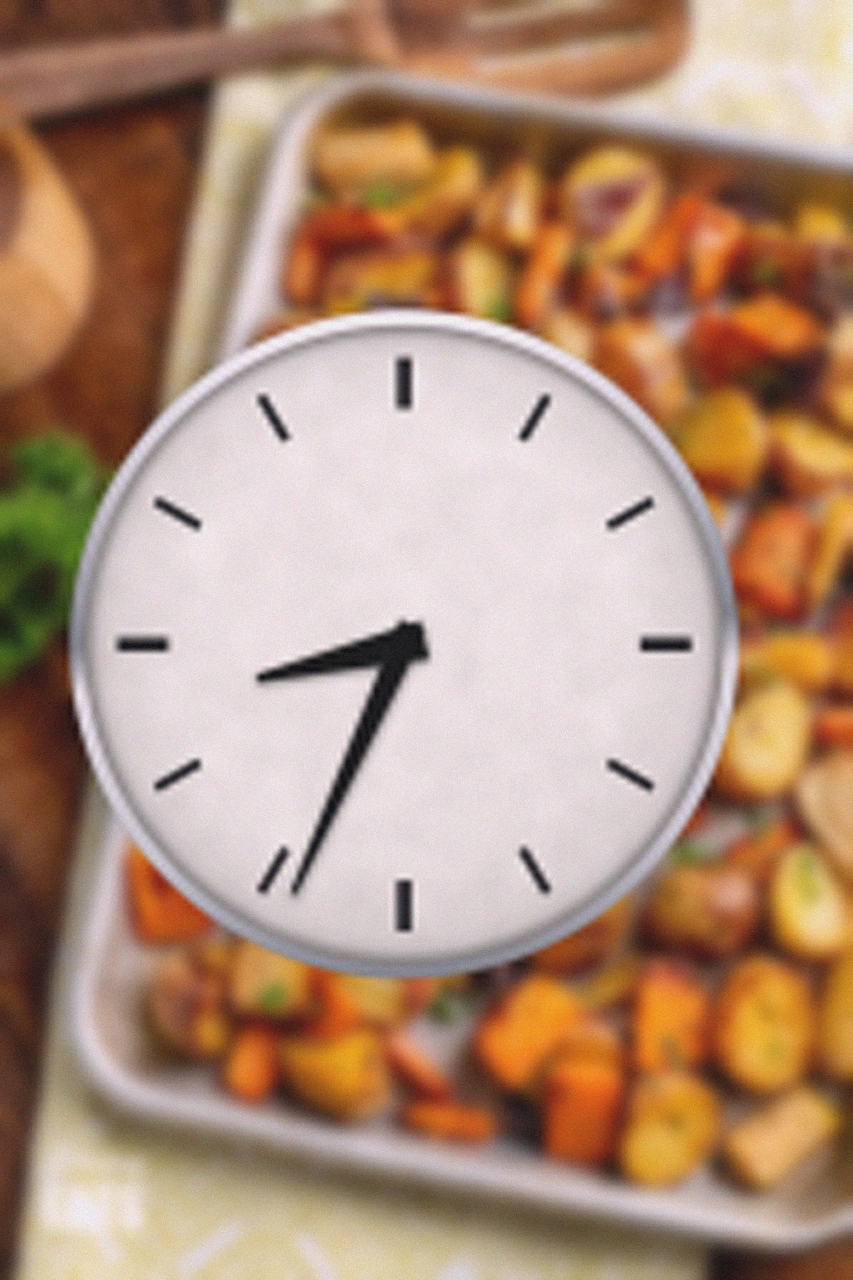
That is 8.34
